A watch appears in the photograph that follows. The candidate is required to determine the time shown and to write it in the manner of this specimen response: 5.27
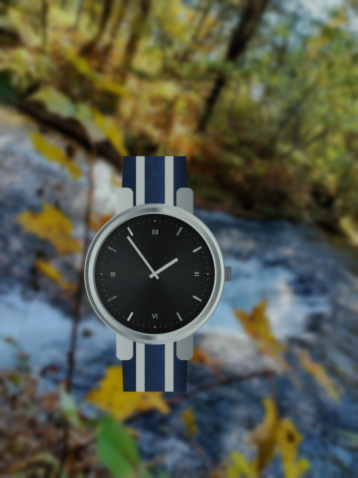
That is 1.54
